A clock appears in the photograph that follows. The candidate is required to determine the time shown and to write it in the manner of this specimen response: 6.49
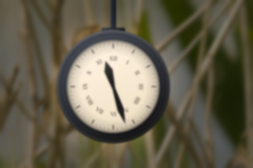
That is 11.27
